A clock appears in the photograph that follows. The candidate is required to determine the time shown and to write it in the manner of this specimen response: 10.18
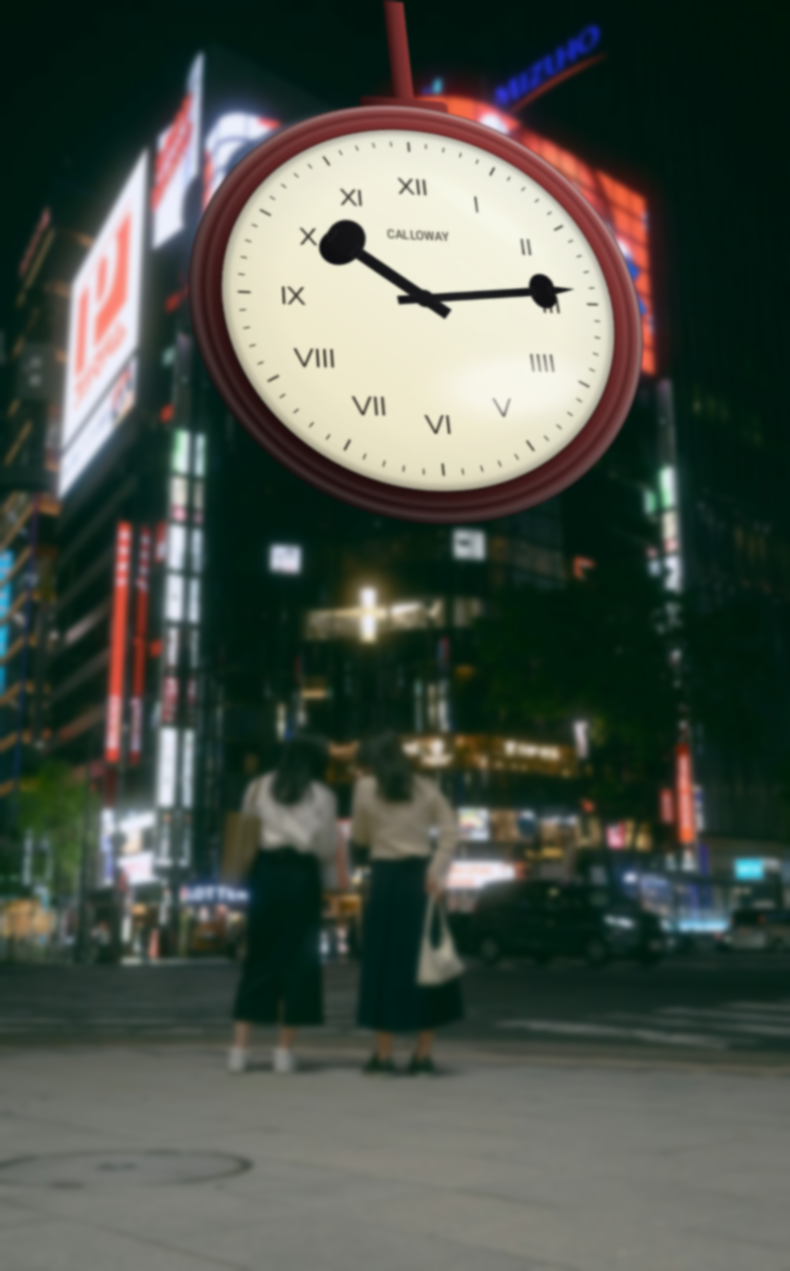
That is 10.14
